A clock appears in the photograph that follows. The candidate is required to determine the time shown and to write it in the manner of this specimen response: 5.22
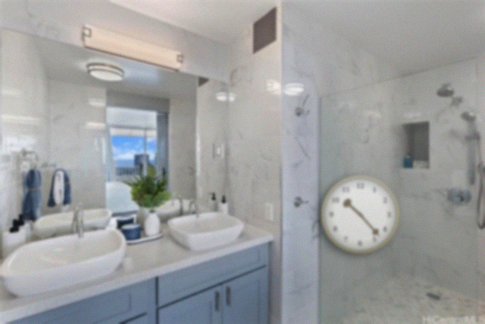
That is 10.23
